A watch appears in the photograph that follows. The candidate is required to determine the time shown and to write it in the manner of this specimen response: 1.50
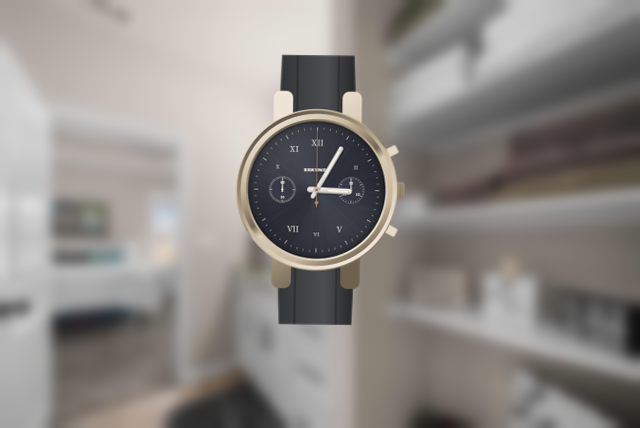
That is 3.05
